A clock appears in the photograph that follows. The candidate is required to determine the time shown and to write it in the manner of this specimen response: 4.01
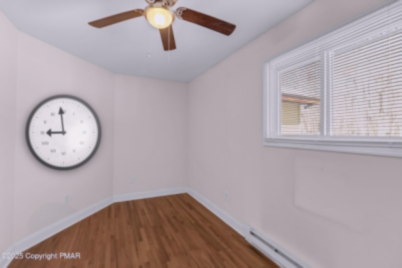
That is 8.59
